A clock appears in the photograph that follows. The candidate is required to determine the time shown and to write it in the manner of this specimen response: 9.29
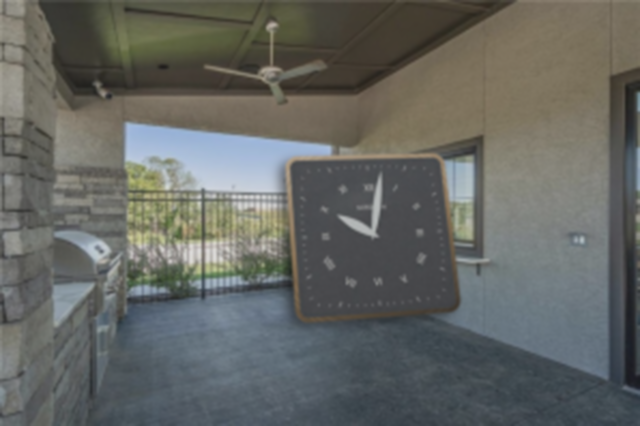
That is 10.02
